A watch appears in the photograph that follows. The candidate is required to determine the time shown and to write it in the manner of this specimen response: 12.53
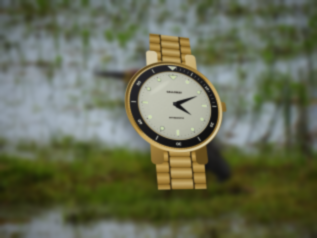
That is 4.11
